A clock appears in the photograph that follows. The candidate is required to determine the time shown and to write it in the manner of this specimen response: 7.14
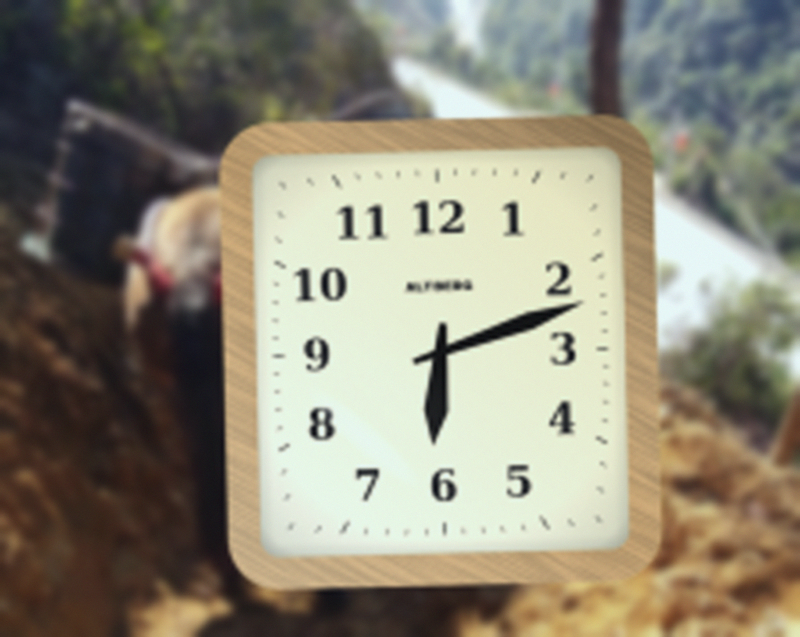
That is 6.12
